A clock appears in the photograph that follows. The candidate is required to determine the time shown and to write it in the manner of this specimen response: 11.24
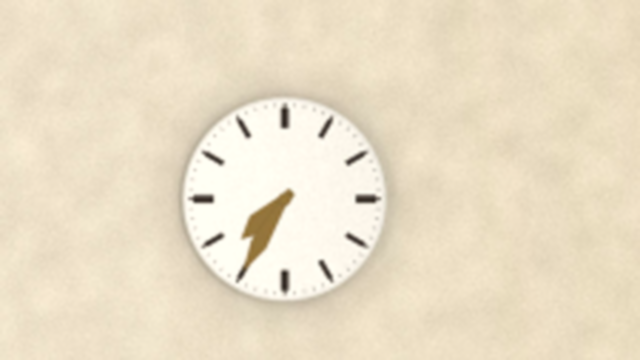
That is 7.35
